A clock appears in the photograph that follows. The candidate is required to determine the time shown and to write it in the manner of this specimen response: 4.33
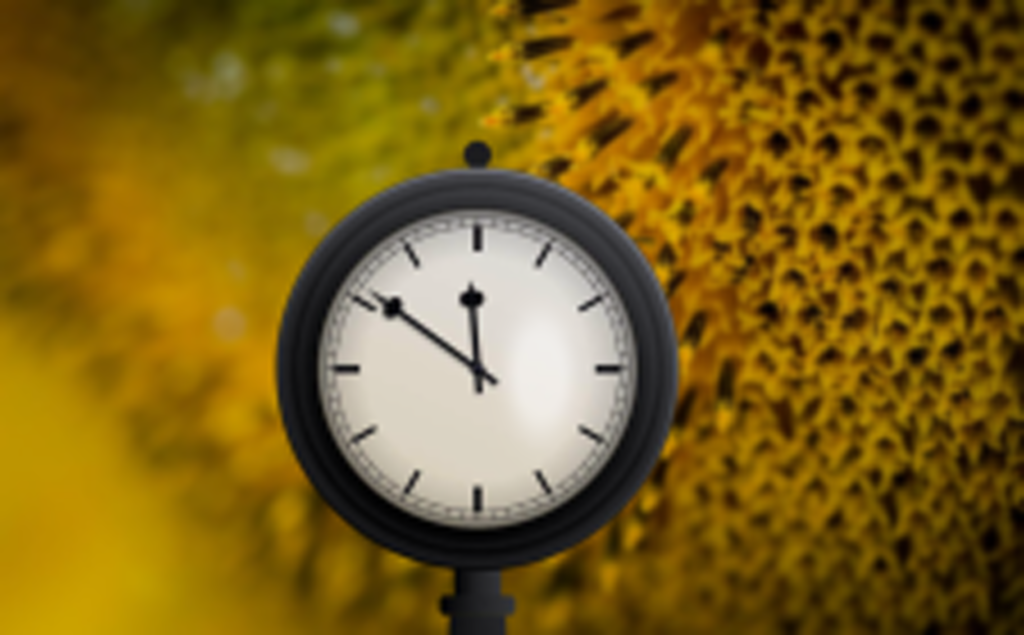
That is 11.51
